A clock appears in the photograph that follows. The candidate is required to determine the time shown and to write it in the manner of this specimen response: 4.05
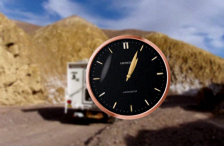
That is 1.04
